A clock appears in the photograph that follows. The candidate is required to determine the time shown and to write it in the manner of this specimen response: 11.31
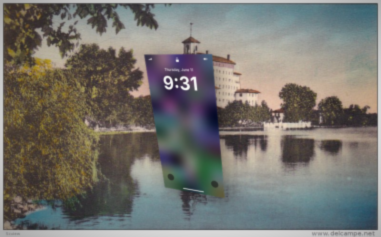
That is 9.31
